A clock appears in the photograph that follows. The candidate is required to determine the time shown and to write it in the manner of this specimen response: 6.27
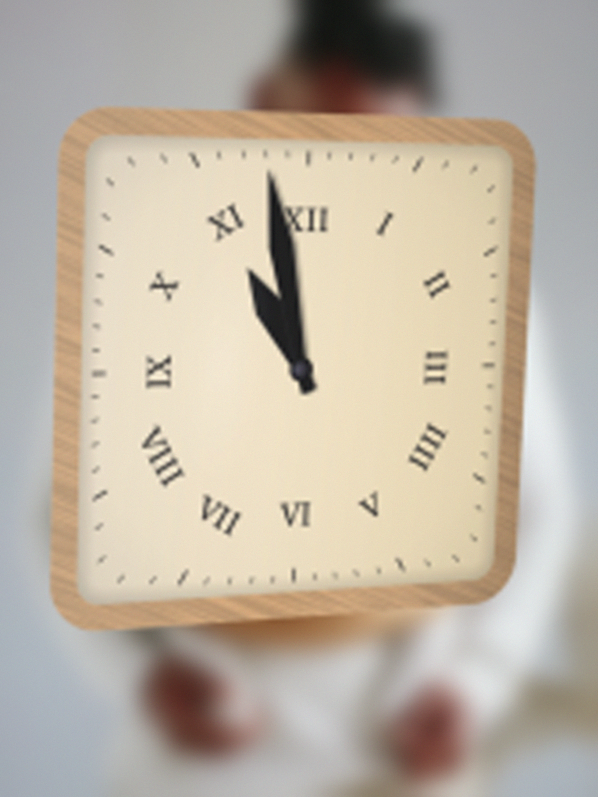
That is 10.58
